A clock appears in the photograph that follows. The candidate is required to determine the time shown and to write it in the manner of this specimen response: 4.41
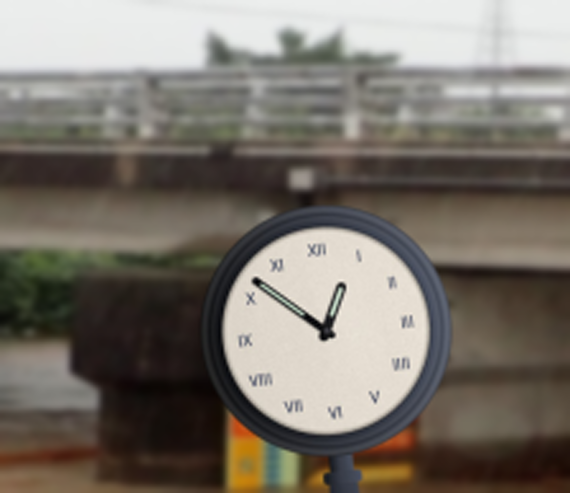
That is 12.52
